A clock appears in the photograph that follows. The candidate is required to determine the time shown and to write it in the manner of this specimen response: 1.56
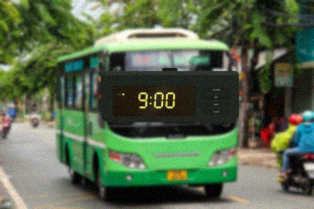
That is 9.00
